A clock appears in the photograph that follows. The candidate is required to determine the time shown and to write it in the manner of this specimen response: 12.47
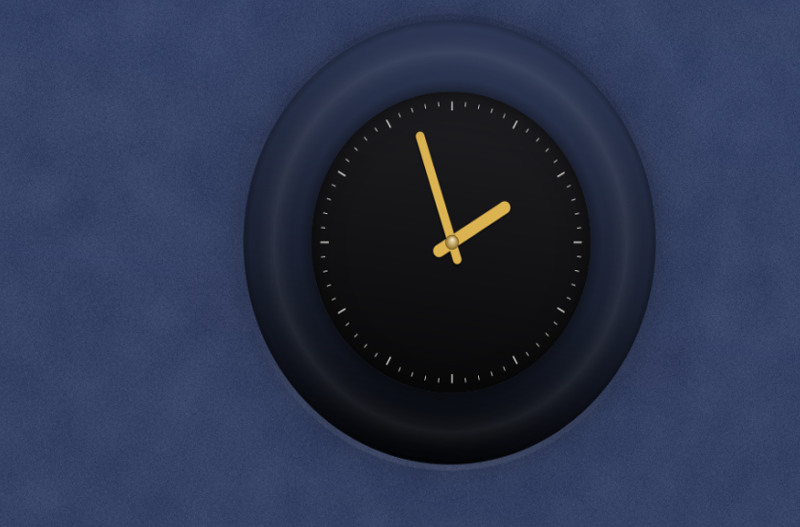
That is 1.57
